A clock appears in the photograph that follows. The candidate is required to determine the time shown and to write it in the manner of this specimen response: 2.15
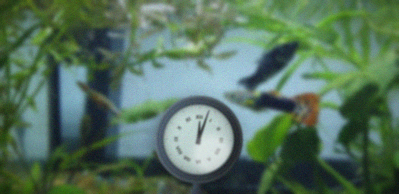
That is 12.03
